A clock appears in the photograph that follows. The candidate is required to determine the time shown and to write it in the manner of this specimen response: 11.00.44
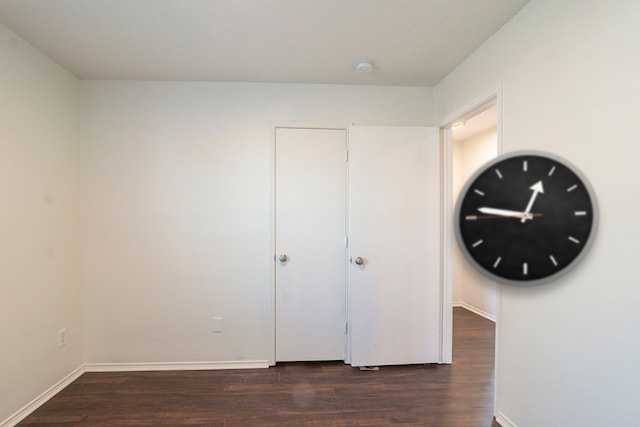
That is 12.46.45
